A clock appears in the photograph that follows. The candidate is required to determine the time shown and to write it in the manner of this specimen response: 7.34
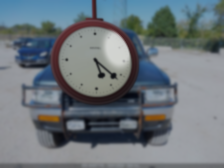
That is 5.22
